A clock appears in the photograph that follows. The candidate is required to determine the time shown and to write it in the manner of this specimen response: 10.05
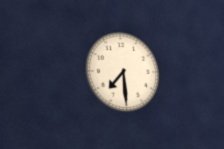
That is 7.30
